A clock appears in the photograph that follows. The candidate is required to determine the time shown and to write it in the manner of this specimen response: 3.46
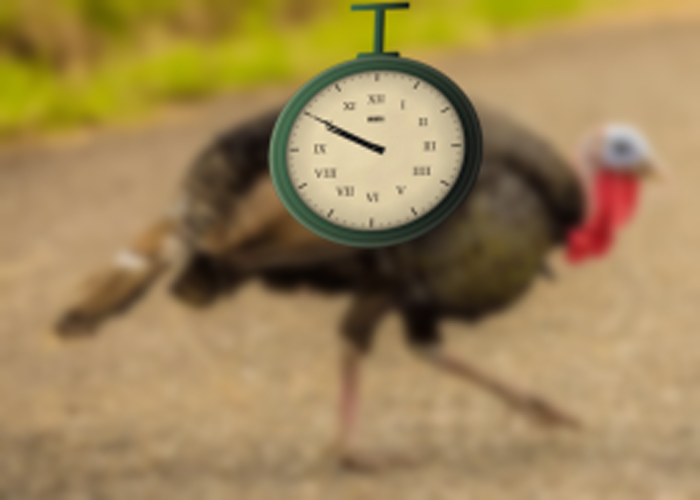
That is 9.50
